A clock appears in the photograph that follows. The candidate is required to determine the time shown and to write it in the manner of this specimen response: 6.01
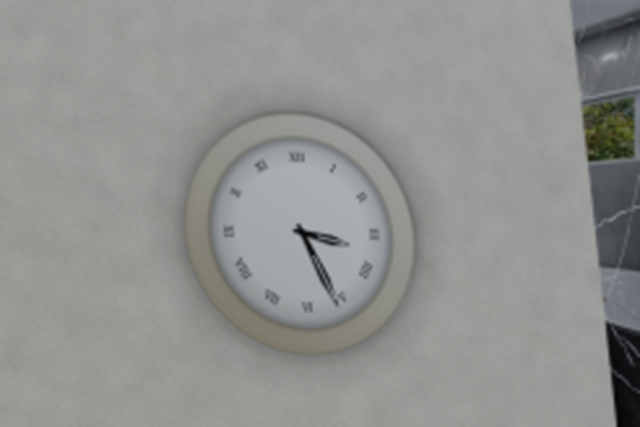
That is 3.26
